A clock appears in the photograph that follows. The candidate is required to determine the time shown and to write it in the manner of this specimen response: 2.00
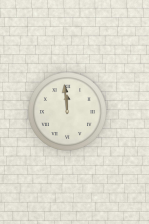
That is 11.59
